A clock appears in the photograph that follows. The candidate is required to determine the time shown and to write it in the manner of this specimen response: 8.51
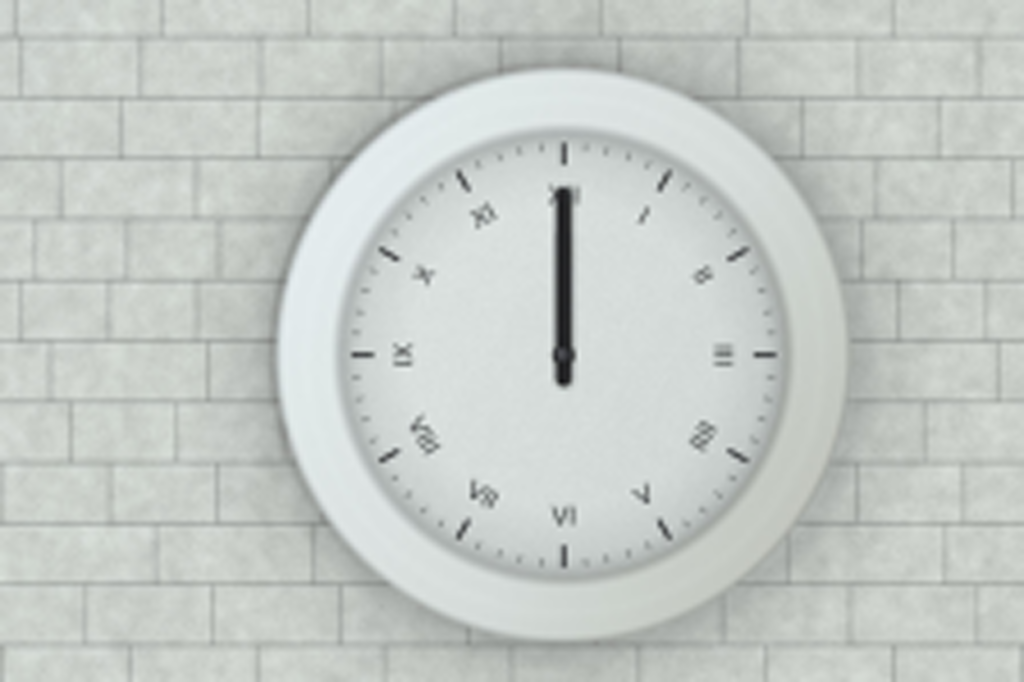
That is 12.00
